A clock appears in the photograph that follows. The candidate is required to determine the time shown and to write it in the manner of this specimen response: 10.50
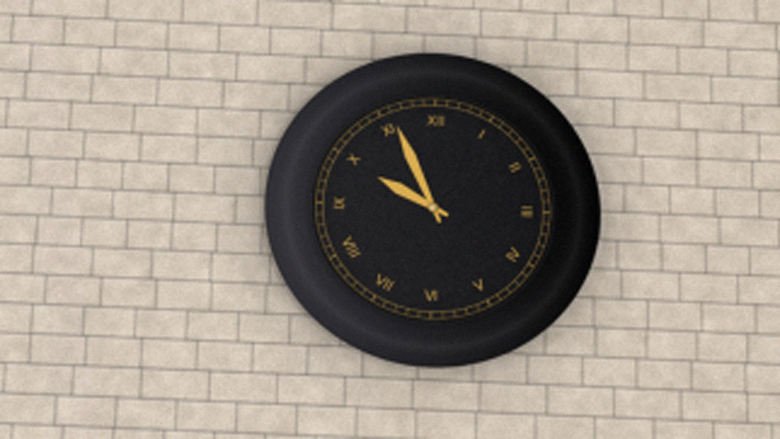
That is 9.56
